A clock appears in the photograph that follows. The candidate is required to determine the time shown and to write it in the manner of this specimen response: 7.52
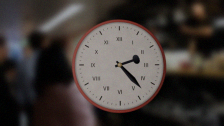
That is 2.23
